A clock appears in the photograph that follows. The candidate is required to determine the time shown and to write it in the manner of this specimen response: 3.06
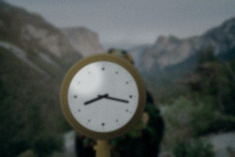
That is 8.17
